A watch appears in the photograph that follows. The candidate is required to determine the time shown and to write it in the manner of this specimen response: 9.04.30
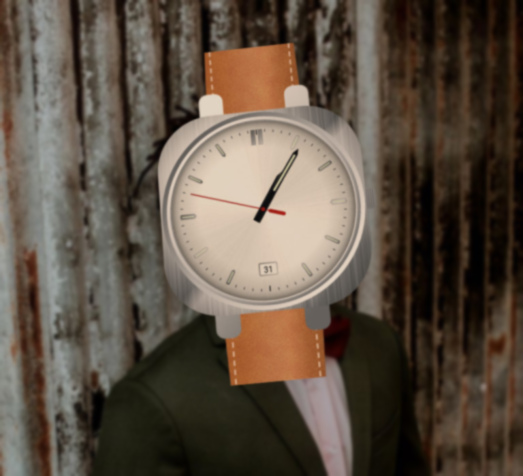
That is 1.05.48
